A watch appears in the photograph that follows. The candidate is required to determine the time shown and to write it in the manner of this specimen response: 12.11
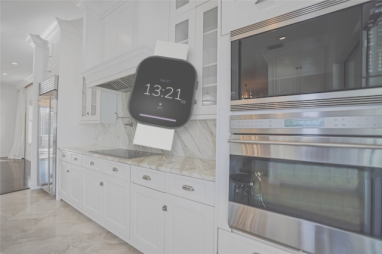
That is 13.21
